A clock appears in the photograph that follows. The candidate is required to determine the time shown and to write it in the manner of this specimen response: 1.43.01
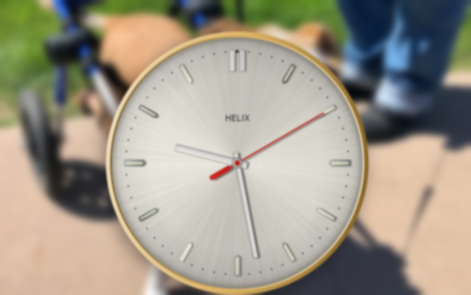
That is 9.28.10
